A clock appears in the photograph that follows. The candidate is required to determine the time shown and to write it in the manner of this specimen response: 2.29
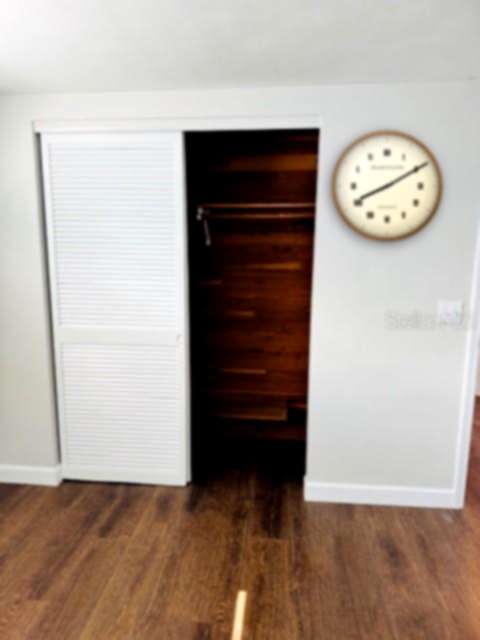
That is 8.10
